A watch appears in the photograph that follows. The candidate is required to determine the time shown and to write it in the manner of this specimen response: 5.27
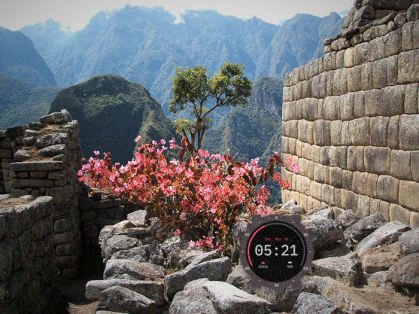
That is 5.21
